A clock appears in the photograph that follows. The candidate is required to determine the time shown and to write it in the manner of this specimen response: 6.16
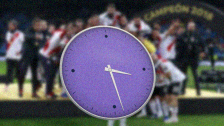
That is 3.28
